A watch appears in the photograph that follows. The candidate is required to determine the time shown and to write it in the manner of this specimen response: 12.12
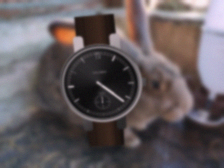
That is 4.22
